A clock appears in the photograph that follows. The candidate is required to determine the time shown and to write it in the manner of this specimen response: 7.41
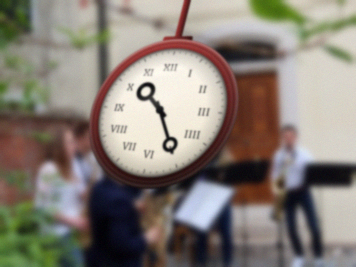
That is 10.25
